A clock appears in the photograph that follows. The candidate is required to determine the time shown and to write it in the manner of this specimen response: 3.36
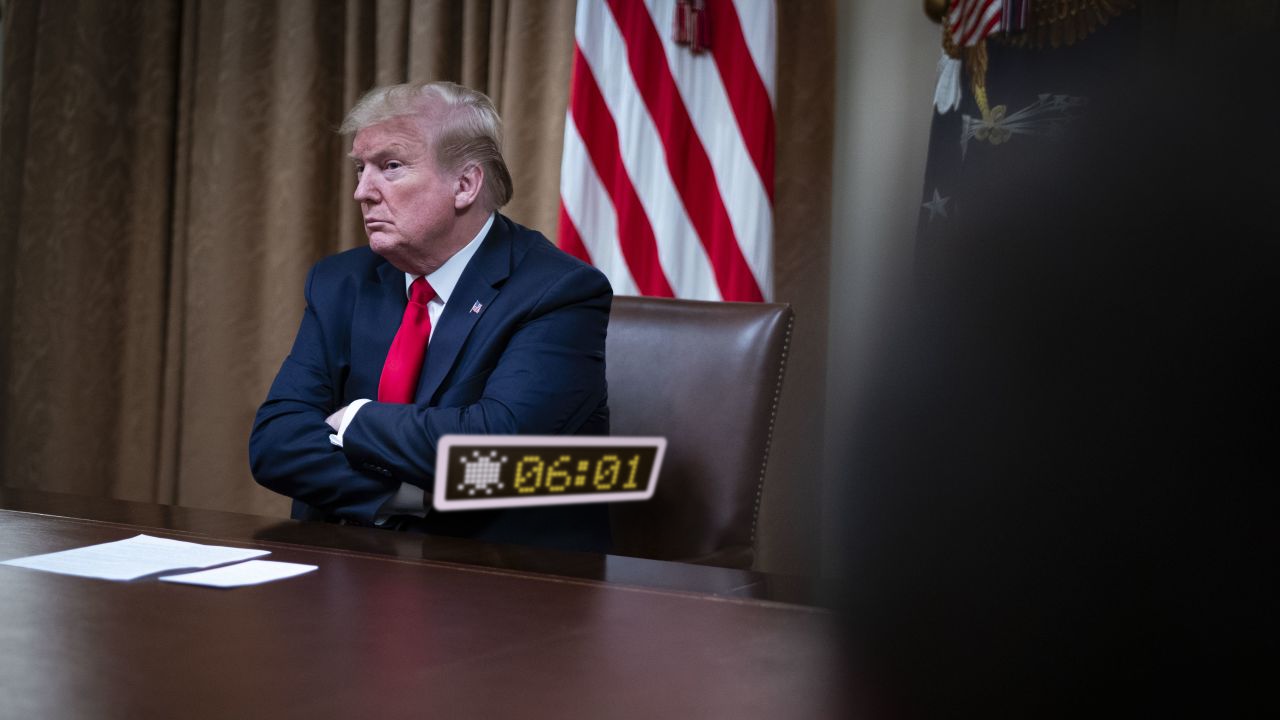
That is 6.01
